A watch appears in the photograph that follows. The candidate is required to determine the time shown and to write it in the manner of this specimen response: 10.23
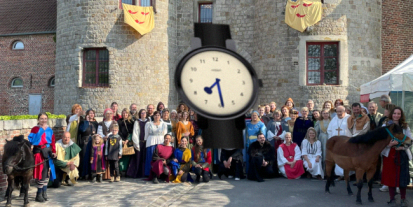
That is 7.29
